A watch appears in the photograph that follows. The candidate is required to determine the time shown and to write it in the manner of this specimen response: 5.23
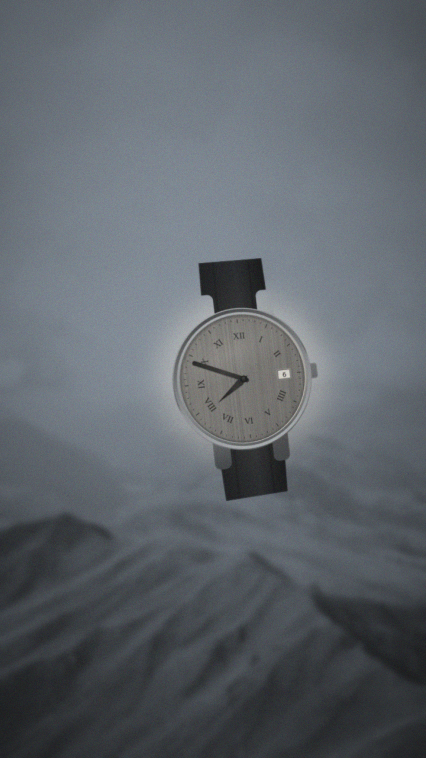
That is 7.49
